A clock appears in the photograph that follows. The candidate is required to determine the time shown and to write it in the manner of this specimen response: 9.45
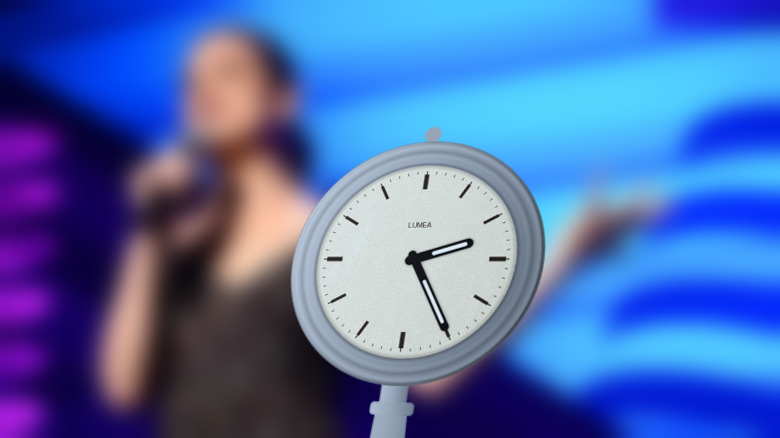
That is 2.25
